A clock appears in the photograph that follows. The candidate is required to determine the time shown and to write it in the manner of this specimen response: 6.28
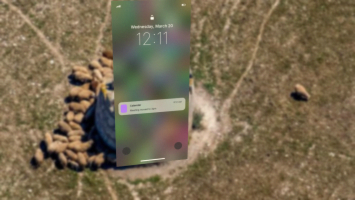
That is 12.11
